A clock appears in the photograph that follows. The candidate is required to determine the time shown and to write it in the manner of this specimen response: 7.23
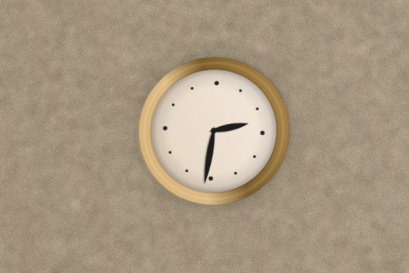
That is 2.31
